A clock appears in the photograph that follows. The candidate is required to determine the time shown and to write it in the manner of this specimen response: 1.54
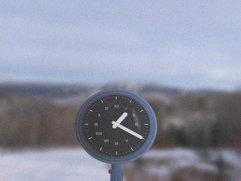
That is 1.20
